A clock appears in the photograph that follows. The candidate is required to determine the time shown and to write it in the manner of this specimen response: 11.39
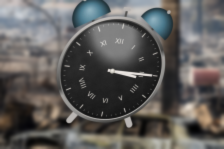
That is 3.15
